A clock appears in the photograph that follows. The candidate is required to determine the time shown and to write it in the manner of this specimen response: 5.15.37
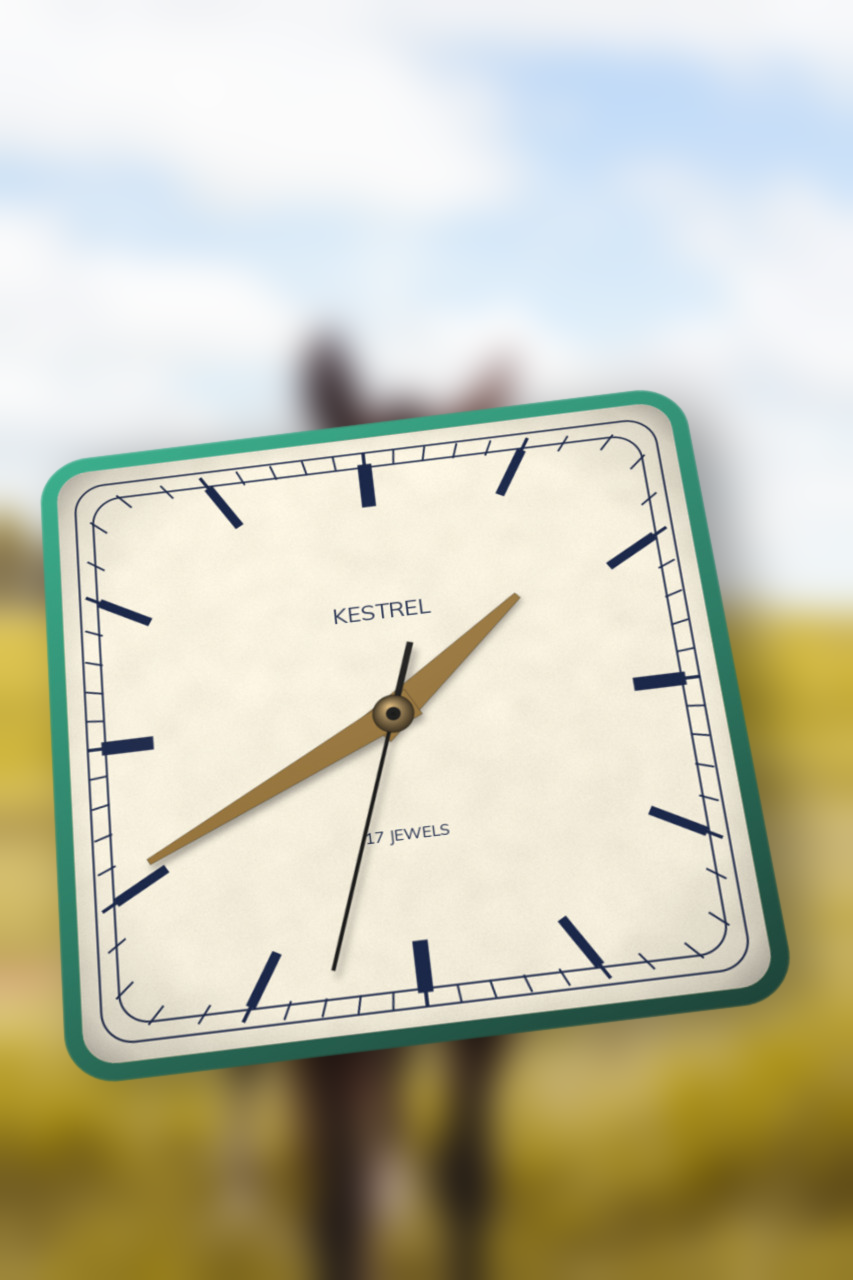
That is 1.40.33
